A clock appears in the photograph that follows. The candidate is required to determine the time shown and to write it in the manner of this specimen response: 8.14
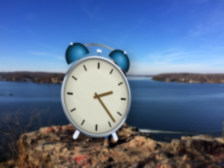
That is 2.23
